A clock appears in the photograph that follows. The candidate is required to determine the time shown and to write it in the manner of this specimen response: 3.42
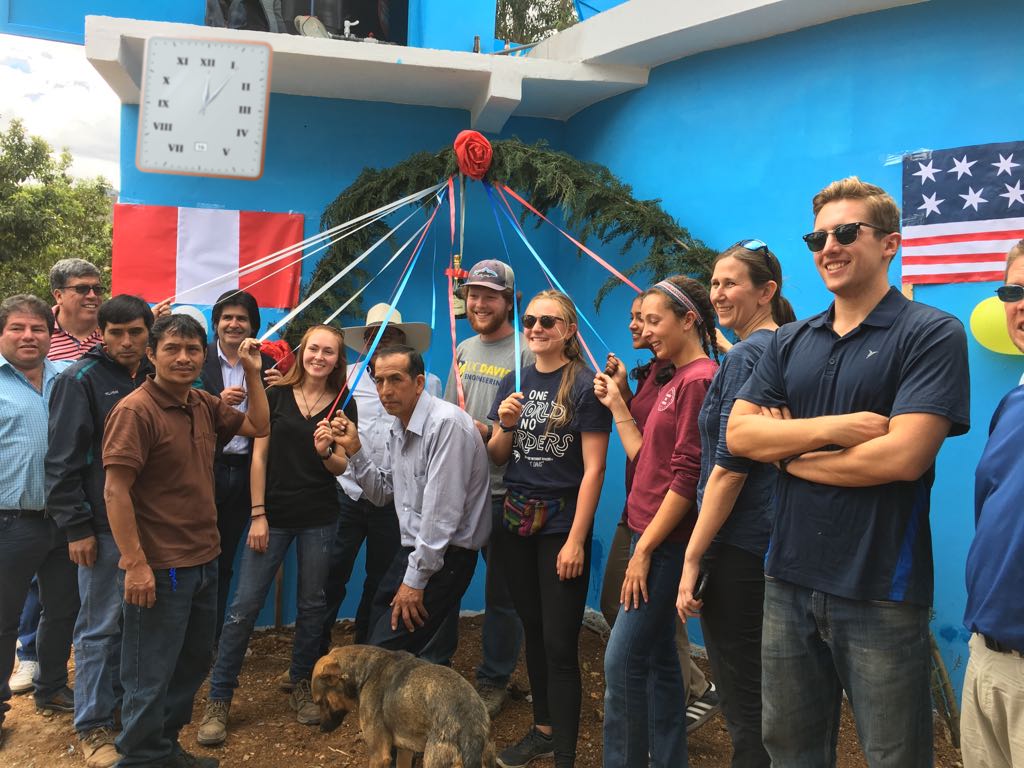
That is 12.06
